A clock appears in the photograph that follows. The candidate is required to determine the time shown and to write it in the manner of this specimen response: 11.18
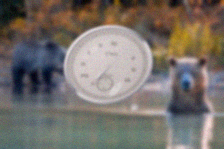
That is 7.05
